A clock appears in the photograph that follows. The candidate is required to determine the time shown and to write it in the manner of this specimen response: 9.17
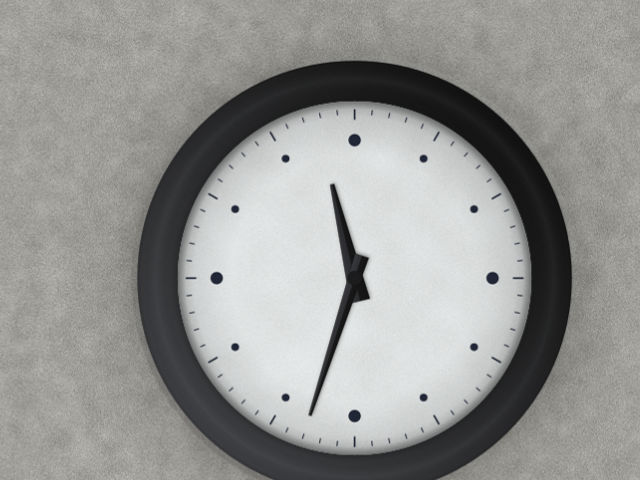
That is 11.33
